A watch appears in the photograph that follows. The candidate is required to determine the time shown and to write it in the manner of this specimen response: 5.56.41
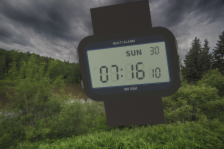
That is 7.16.10
